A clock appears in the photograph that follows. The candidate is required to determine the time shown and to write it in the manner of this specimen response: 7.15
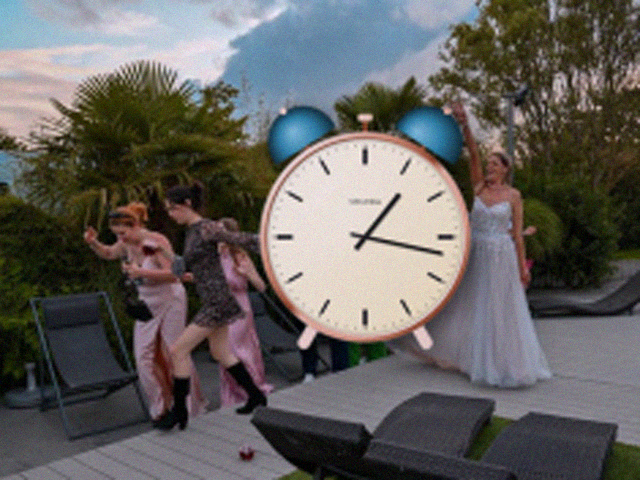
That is 1.17
